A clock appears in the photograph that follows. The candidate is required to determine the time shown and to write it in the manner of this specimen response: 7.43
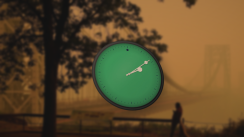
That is 2.09
